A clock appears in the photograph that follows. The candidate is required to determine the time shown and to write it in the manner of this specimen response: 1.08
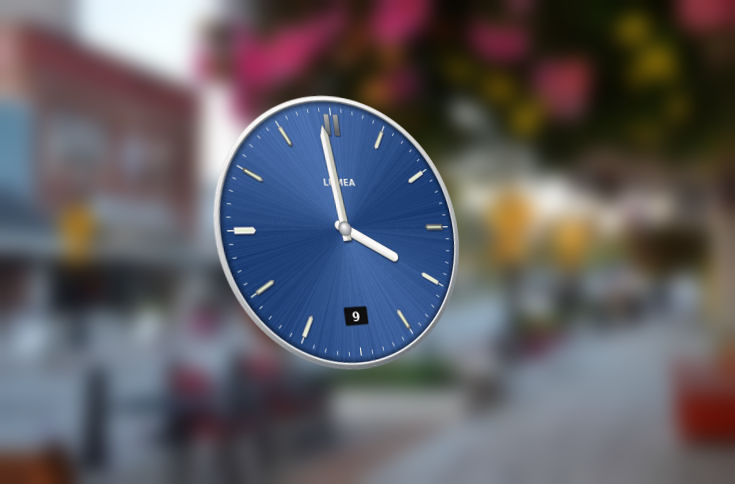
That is 3.59
